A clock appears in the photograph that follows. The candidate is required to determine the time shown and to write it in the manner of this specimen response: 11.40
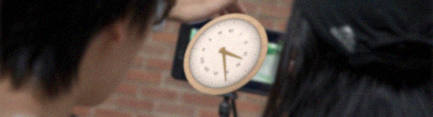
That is 3.26
